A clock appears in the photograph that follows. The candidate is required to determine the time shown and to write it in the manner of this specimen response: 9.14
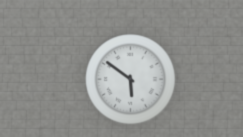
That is 5.51
